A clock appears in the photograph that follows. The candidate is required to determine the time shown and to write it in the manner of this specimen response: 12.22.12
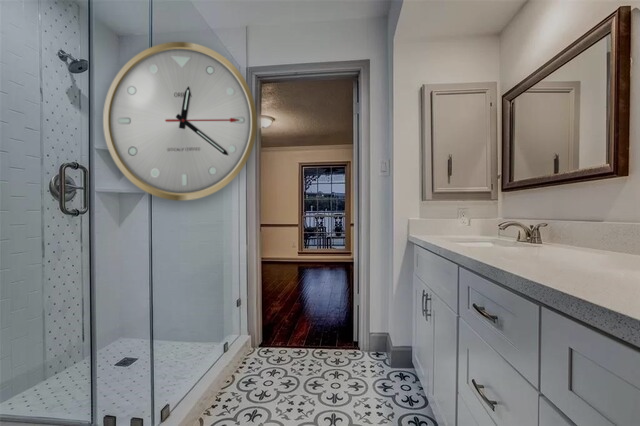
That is 12.21.15
